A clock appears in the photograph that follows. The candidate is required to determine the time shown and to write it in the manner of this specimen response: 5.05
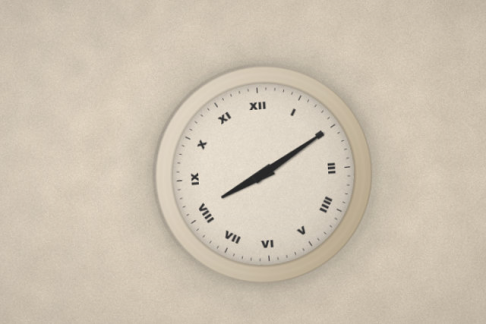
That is 8.10
